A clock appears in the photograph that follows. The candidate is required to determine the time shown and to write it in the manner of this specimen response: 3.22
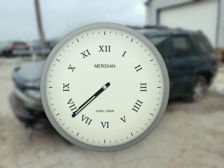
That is 7.38
